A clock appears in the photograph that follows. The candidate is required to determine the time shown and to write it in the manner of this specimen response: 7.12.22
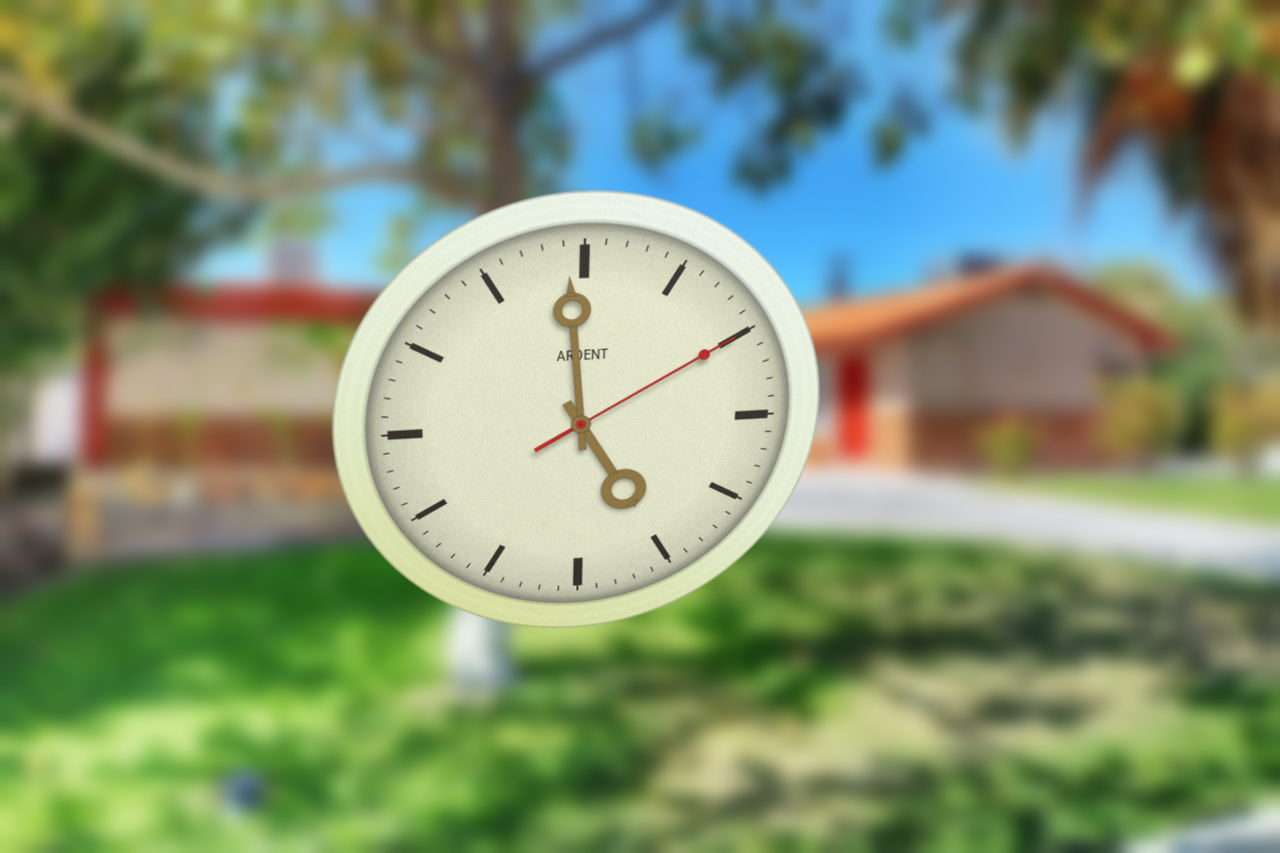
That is 4.59.10
